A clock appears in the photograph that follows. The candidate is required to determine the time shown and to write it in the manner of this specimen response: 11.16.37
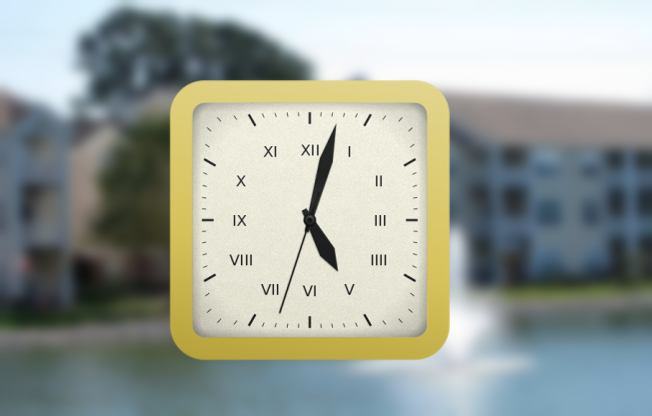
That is 5.02.33
